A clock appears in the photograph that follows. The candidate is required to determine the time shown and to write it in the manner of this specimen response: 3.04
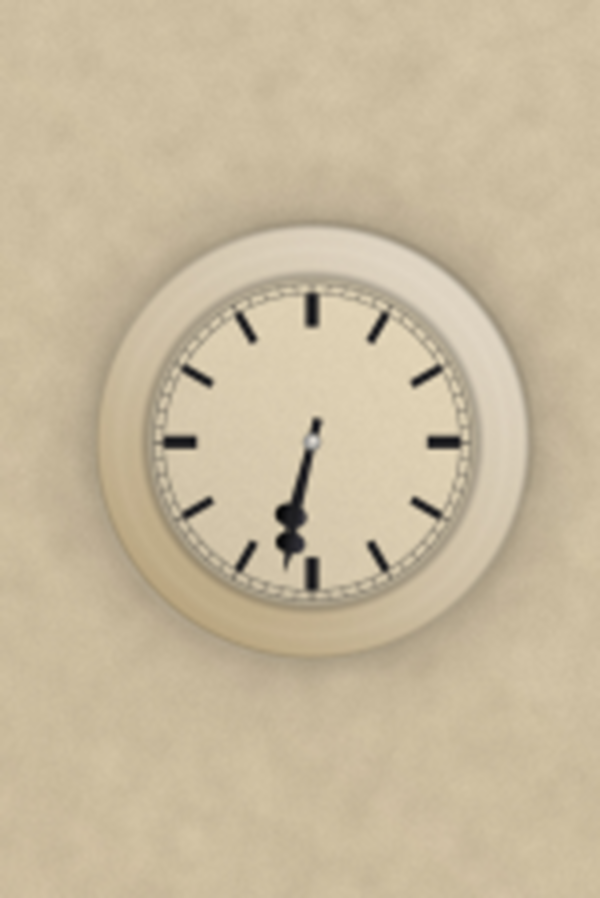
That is 6.32
